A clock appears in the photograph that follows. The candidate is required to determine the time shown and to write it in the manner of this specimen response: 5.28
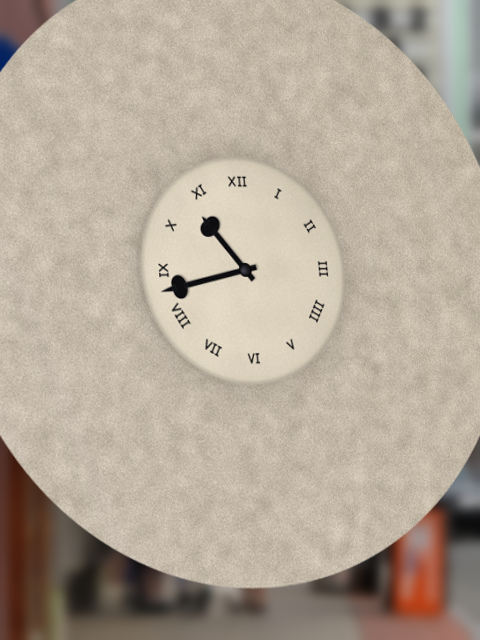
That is 10.43
